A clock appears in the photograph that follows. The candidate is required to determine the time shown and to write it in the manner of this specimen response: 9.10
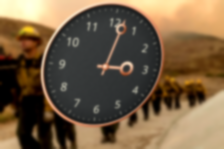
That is 3.02
